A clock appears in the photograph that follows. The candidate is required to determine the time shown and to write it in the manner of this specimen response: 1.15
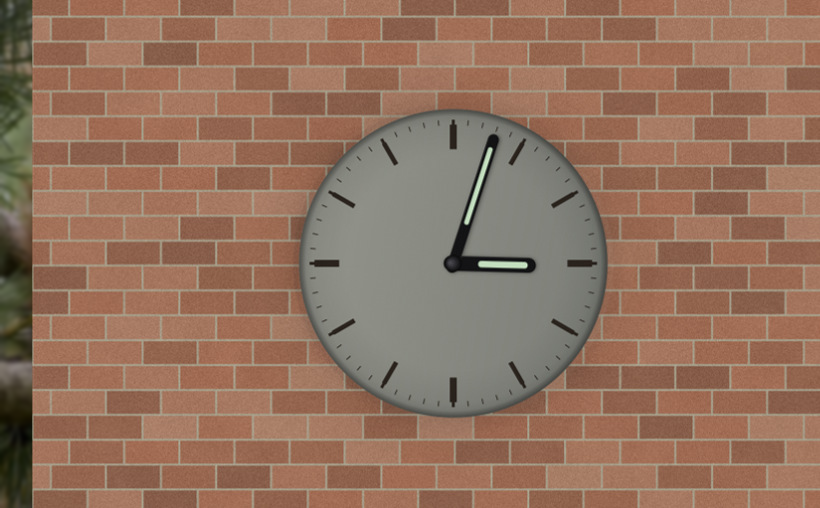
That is 3.03
